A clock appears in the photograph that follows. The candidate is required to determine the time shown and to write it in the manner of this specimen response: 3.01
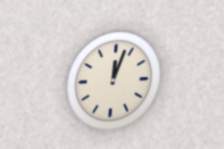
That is 12.03
